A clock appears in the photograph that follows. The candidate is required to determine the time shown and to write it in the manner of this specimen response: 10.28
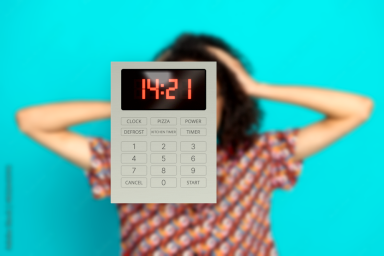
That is 14.21
